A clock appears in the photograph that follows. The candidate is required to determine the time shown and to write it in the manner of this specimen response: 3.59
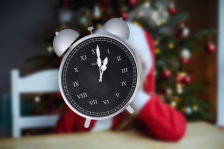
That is 1.01
